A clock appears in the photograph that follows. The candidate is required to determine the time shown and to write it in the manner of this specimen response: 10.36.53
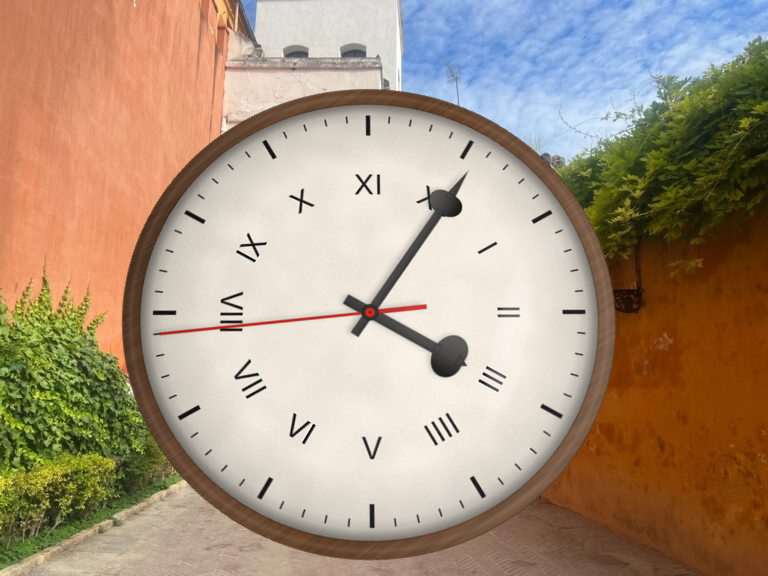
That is 3.00.39
